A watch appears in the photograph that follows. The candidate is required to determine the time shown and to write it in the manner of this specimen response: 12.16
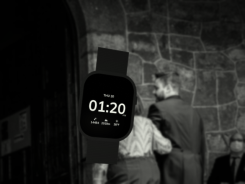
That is 1.20
